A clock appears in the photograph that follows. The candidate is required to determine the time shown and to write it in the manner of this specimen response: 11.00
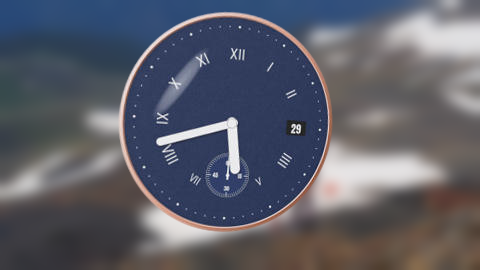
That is 5.42
